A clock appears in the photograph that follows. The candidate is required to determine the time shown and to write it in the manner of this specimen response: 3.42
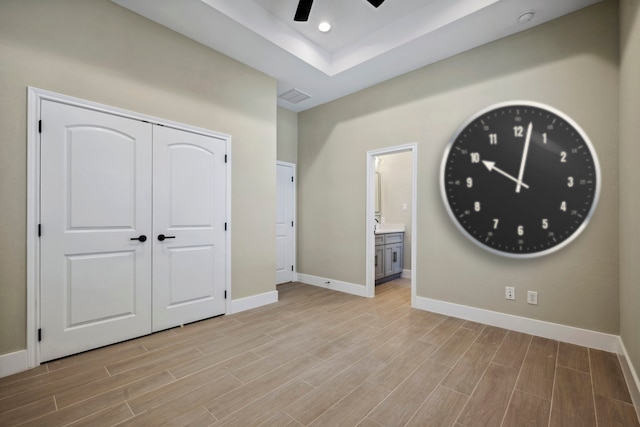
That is 10.02
